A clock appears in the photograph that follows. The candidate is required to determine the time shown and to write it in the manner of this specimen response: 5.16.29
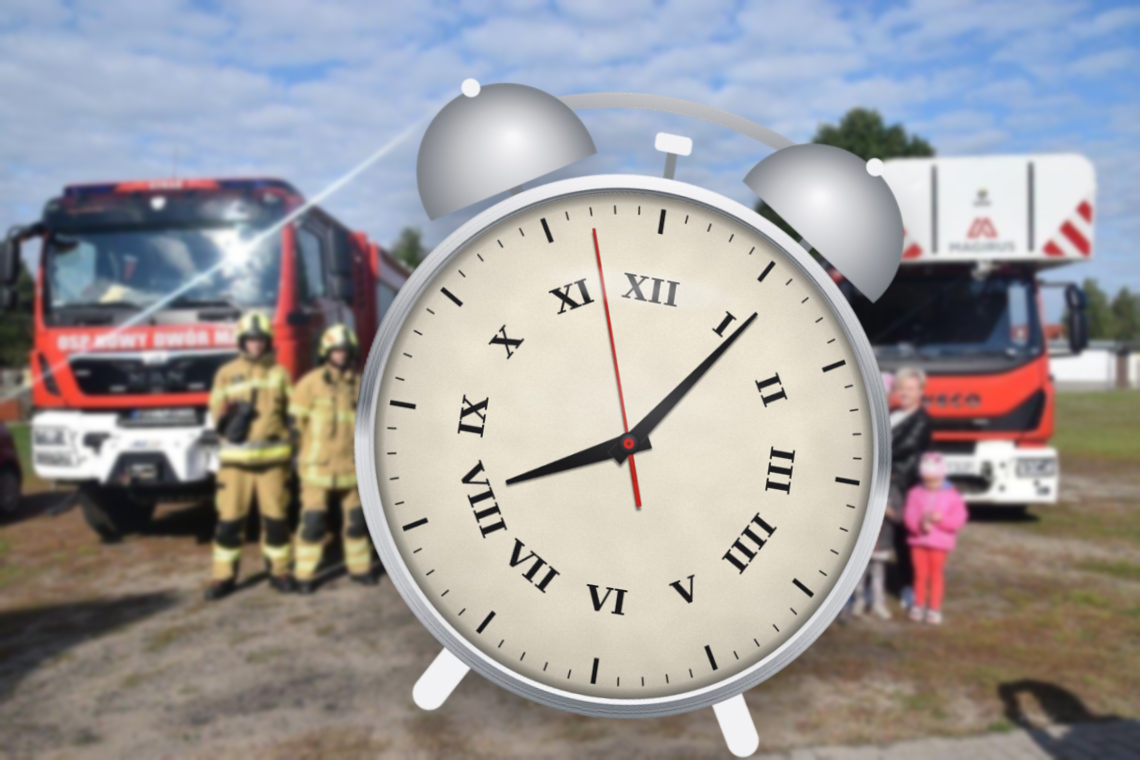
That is 8.05.57
